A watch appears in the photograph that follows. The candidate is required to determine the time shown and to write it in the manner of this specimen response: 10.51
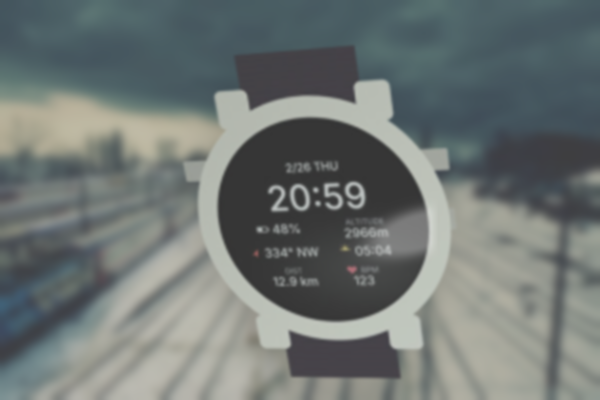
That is 20.59
